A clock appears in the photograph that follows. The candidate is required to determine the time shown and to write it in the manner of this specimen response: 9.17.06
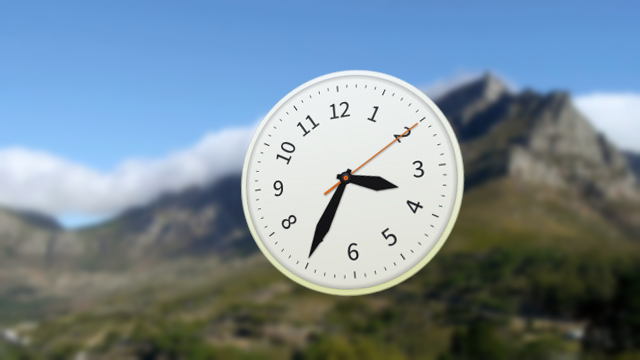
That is 3.35.10
